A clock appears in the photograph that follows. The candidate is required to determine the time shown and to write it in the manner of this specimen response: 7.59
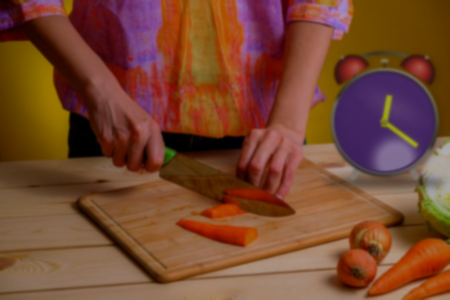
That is 12.21
